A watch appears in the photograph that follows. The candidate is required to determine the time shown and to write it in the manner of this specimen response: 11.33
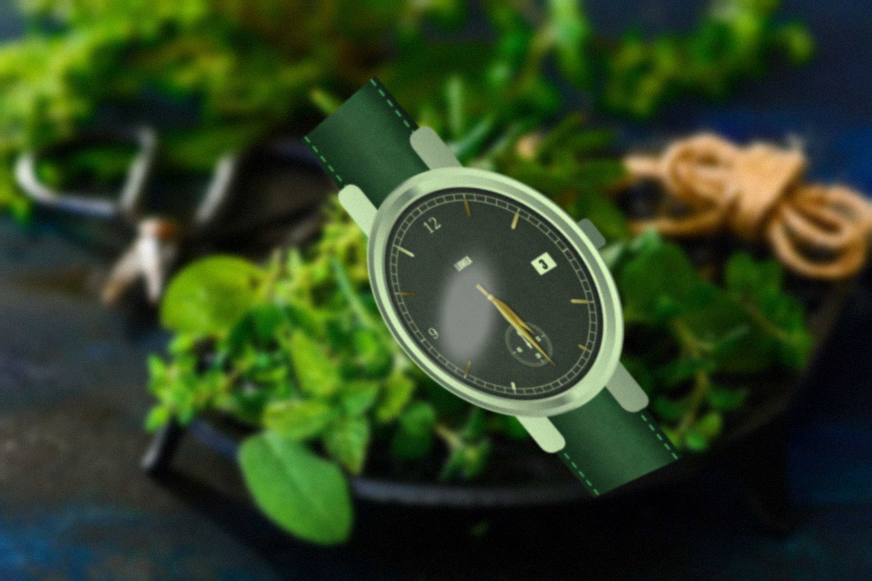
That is 5.29
